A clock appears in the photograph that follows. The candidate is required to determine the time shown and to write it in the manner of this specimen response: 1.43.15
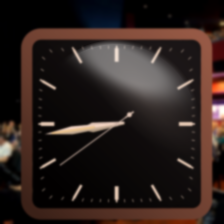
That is 8.43.39
